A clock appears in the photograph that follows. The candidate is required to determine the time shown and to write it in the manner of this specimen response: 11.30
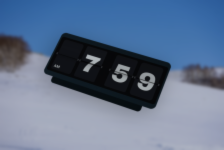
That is 7.59
